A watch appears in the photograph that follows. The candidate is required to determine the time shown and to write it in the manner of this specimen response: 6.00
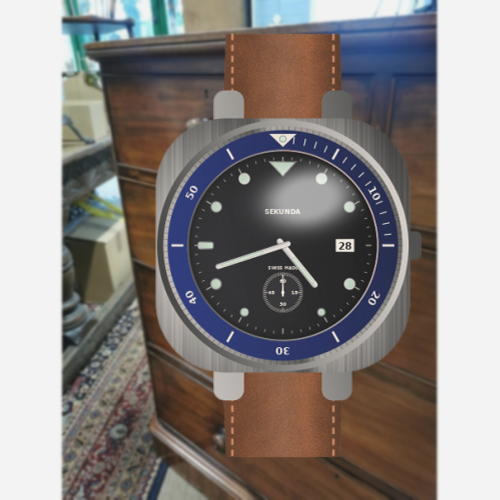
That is 4.42
